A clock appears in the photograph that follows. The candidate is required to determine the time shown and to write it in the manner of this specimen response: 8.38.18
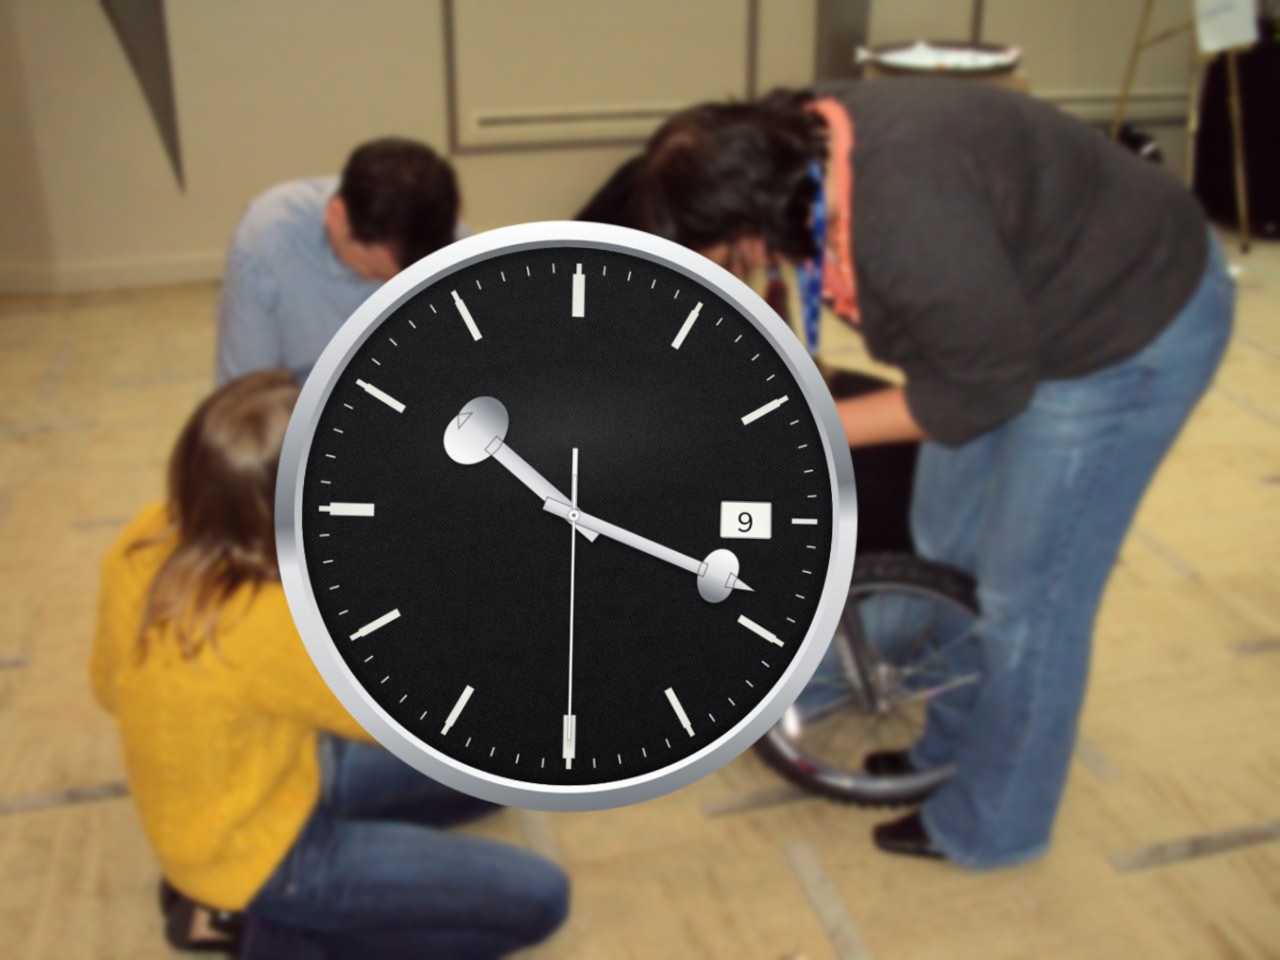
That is 10.18.30
